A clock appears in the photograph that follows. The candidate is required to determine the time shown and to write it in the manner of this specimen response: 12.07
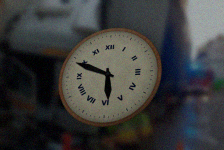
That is 5.49
